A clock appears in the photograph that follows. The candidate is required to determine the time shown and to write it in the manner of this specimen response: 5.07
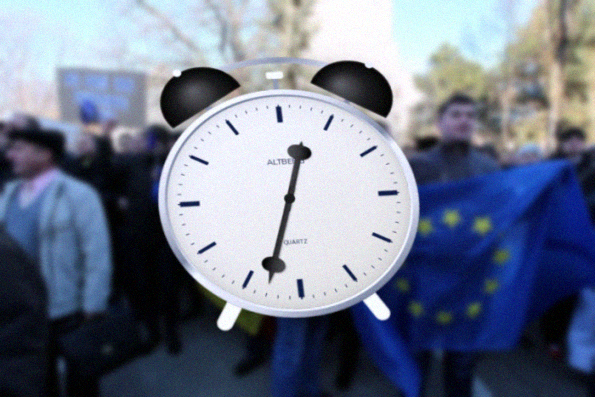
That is 12.33
